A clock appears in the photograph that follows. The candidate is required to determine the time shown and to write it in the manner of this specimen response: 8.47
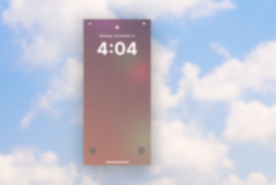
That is 4.04
